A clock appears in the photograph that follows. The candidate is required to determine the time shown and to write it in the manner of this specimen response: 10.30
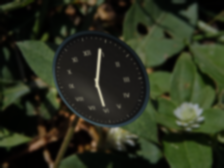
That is 6.04
